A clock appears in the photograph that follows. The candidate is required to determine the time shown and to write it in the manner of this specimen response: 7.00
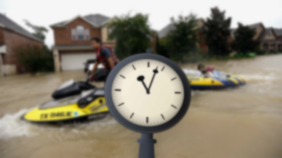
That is 11.03
